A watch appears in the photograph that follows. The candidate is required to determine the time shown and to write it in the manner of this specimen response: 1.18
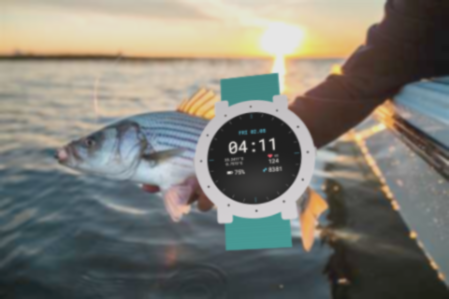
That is 4.11
